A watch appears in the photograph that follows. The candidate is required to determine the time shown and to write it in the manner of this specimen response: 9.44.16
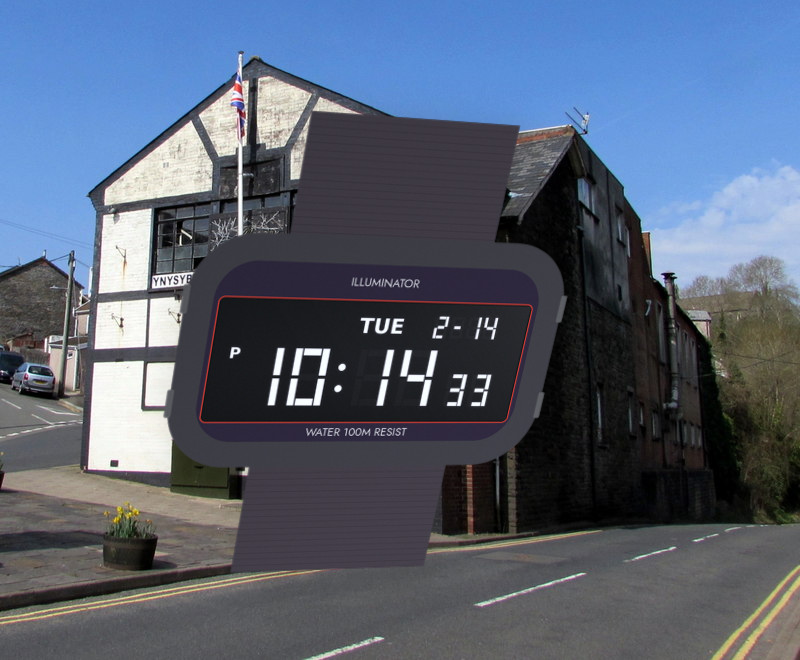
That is 10.14.33
